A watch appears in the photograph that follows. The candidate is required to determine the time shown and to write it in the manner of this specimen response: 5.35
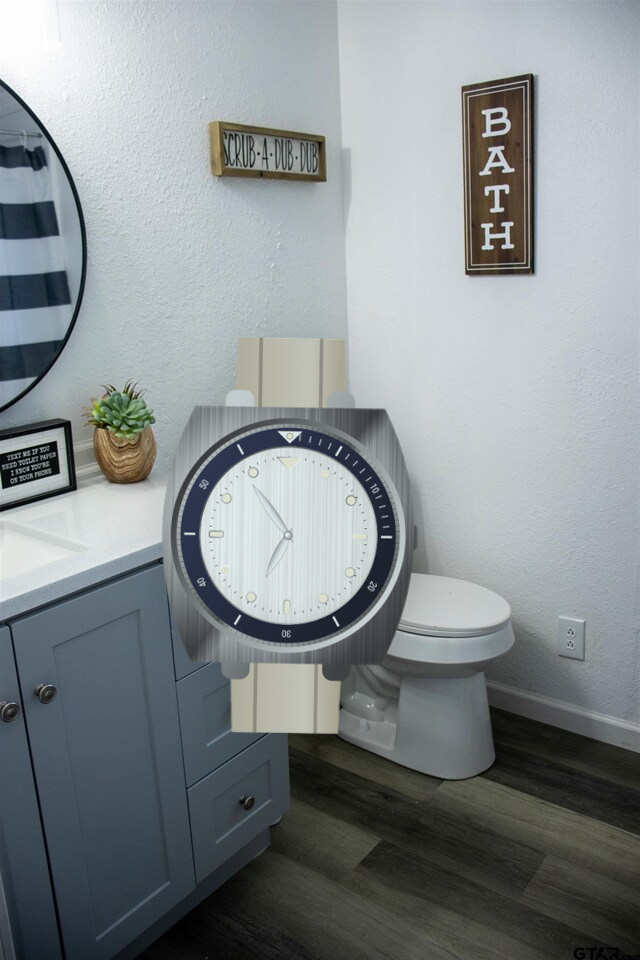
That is 6.54
